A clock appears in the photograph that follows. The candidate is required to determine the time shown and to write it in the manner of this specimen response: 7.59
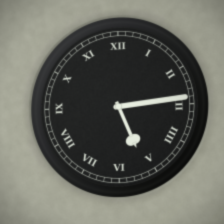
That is 5.14
